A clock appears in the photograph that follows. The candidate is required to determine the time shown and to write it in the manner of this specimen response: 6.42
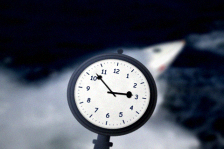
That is 2.52
